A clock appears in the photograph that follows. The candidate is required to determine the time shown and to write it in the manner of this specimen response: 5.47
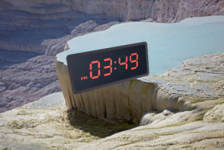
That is 3.49
